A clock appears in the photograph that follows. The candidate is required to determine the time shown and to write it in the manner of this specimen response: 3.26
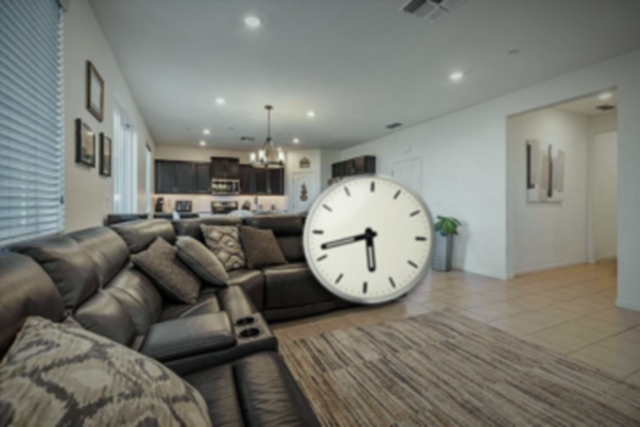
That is 5.42
